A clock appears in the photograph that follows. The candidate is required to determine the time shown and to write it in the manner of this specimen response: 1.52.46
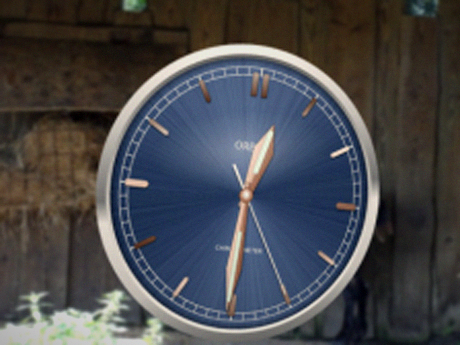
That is 12.30.25
